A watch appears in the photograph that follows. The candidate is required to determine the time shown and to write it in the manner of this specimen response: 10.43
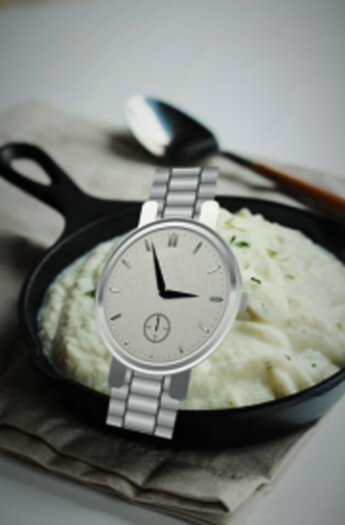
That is 2.56
